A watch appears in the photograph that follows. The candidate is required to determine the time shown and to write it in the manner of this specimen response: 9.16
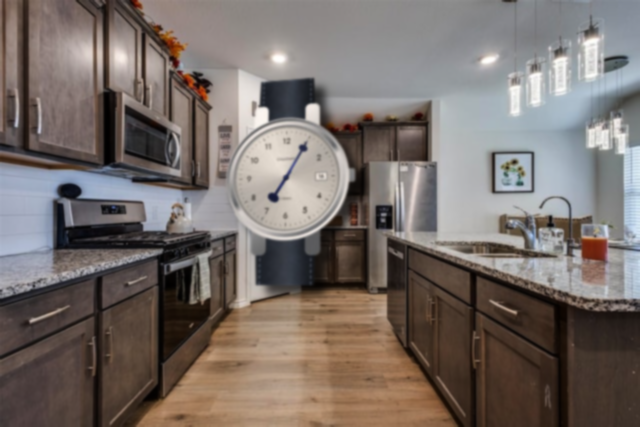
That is 7.05
